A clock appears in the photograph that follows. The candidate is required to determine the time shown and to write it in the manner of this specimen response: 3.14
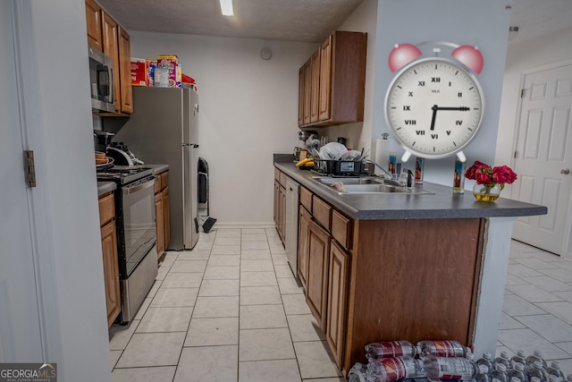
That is 6.15
